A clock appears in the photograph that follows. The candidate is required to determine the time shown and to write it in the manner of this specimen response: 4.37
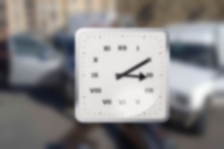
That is 3.10
